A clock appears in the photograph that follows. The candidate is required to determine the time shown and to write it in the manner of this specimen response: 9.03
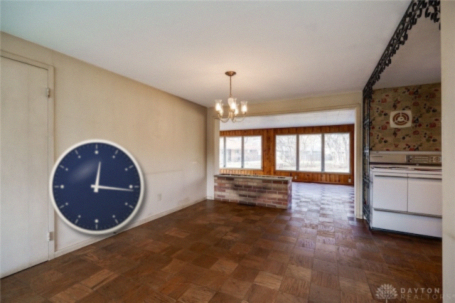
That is 12.16
